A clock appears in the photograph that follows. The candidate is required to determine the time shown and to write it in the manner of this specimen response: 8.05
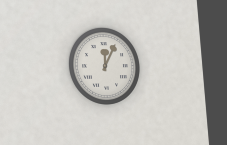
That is 12.05
